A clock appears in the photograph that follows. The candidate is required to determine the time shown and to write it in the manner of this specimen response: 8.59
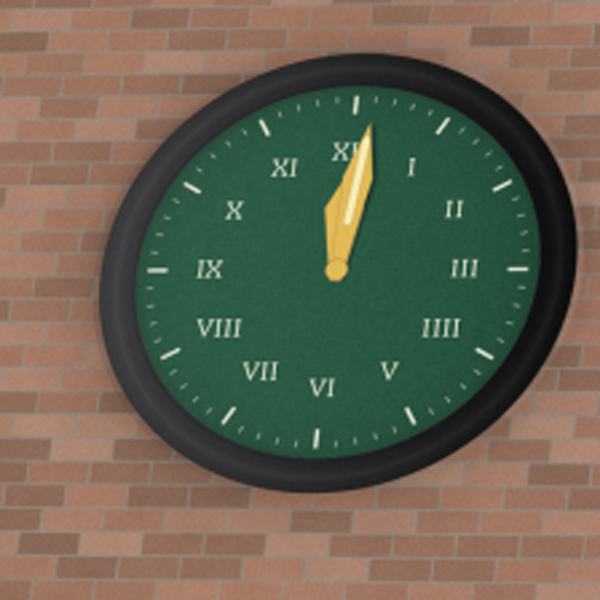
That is 12.01
